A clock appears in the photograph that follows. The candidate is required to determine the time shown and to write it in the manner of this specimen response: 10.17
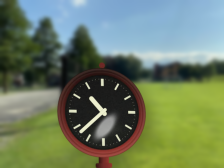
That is 10.38
